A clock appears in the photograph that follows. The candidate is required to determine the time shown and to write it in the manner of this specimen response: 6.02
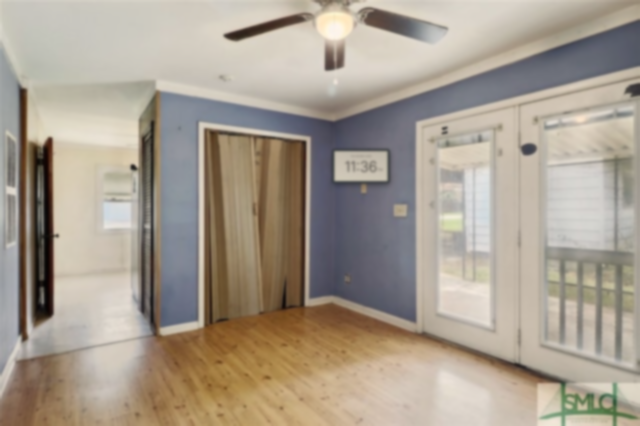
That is 11.36
